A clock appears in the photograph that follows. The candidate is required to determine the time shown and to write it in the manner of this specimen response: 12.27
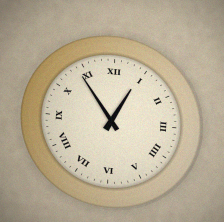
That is 12.54
